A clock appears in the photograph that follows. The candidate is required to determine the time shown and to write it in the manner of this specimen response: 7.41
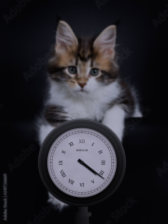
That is 4.21
